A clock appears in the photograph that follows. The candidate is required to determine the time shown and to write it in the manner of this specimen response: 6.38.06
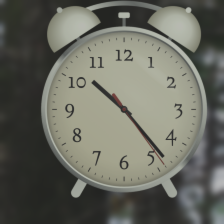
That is 10.23.24
